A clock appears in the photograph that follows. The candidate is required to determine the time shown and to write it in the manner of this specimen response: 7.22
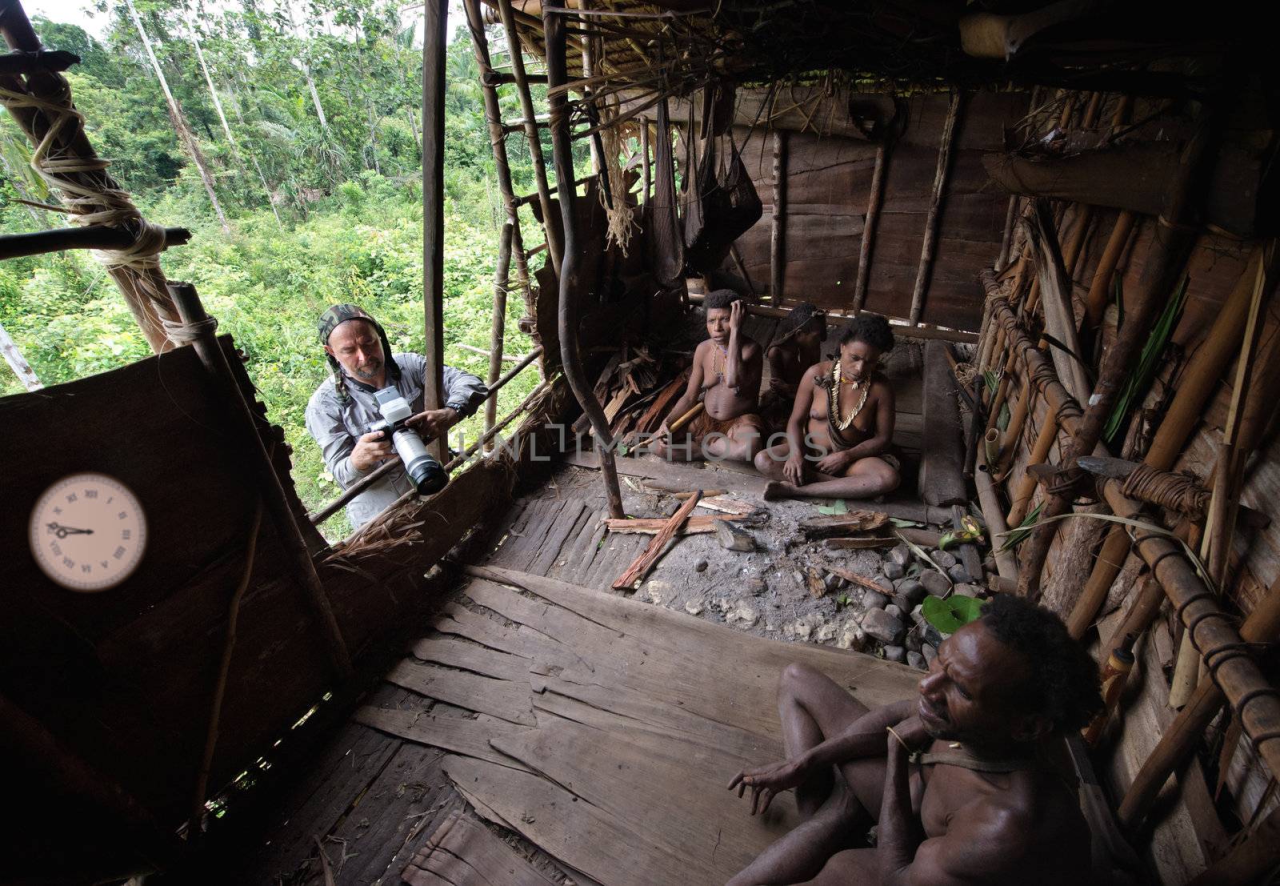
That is 8.46
